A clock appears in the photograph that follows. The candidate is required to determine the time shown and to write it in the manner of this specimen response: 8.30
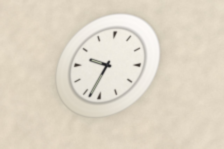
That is 9.33
